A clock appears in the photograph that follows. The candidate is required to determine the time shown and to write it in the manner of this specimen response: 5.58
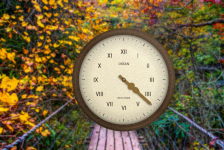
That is 4.22
